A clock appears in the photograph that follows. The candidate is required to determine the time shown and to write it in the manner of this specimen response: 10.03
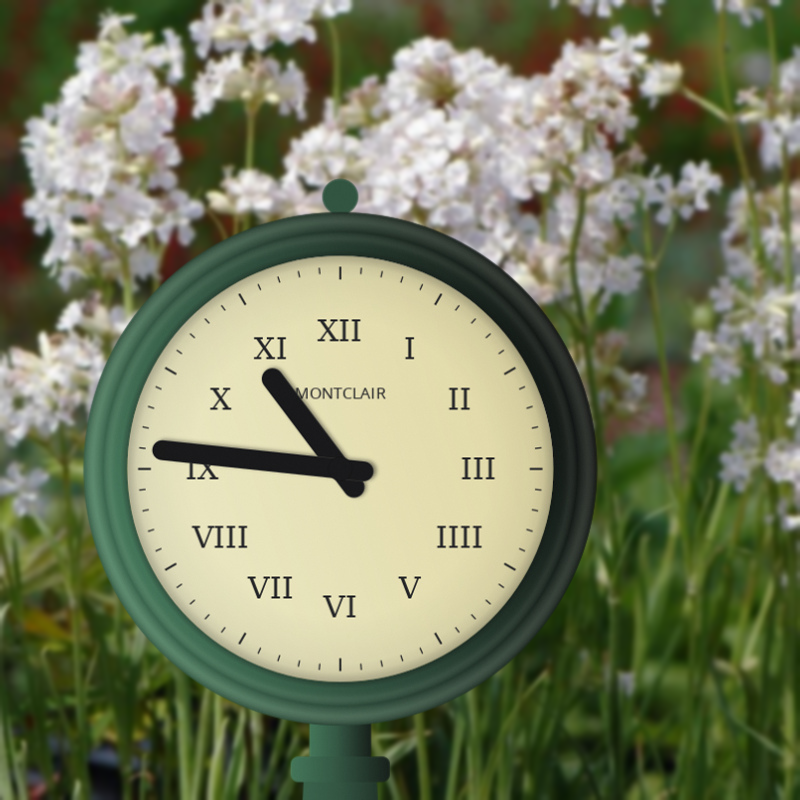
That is 10.46
